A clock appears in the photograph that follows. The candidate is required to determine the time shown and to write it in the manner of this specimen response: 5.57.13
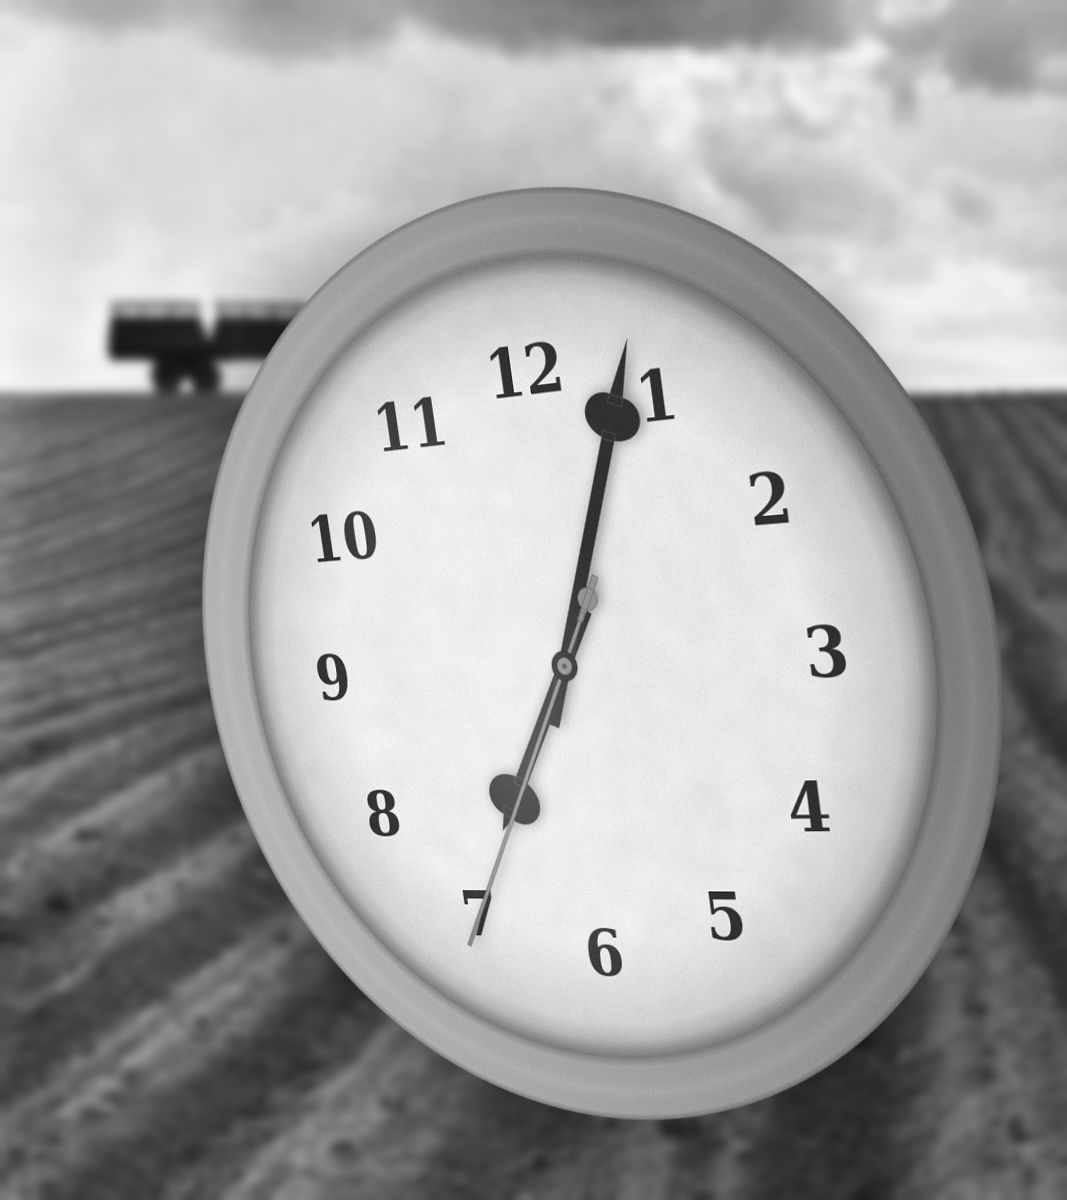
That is 7.03.35
